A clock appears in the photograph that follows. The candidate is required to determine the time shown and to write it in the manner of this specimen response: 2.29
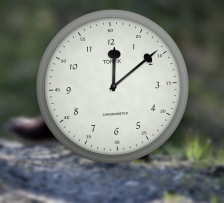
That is 12.09
